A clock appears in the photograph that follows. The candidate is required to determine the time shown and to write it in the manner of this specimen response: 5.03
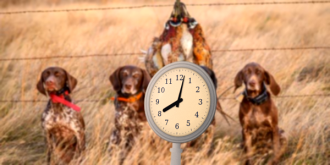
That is 8.02
